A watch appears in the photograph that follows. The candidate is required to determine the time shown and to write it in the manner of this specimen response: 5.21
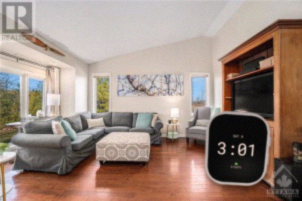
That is 3.01
